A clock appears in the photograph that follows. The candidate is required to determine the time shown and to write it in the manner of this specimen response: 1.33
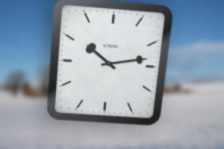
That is 10.13
